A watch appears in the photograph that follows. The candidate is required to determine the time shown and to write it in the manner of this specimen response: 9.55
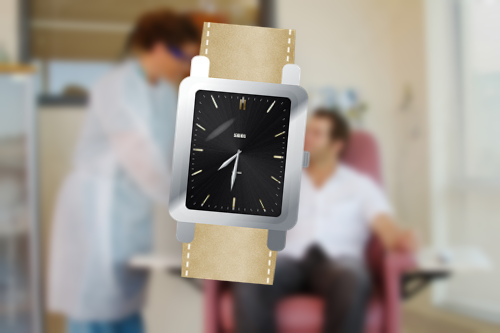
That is 7.31
